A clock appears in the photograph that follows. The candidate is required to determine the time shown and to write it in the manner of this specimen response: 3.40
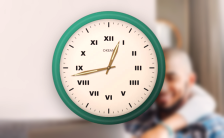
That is 12.43
